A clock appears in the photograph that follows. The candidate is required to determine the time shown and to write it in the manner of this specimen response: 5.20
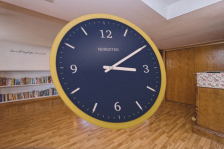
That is 3.10
